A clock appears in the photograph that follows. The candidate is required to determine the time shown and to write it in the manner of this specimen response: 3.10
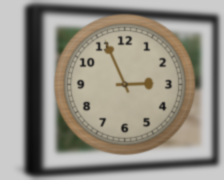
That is 2.56
